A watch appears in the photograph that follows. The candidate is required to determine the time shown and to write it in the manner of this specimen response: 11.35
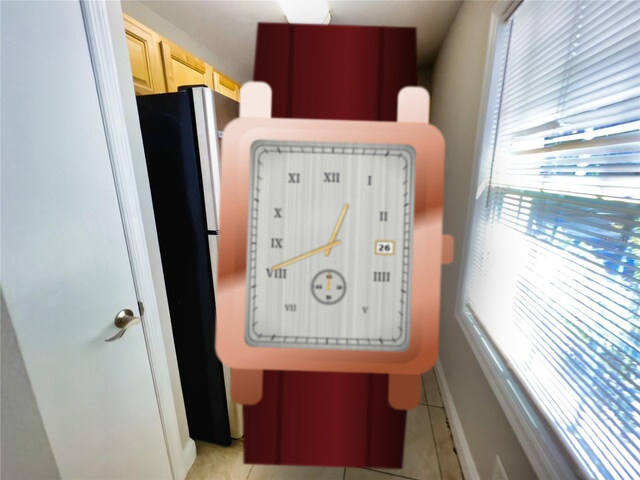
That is 12.41
